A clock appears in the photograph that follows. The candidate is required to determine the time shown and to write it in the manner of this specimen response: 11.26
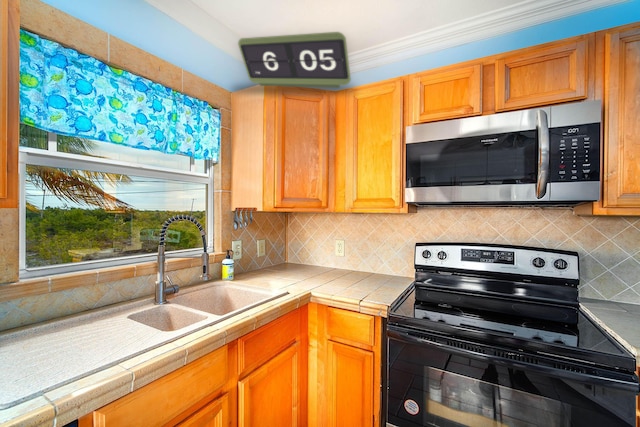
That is 6.05
